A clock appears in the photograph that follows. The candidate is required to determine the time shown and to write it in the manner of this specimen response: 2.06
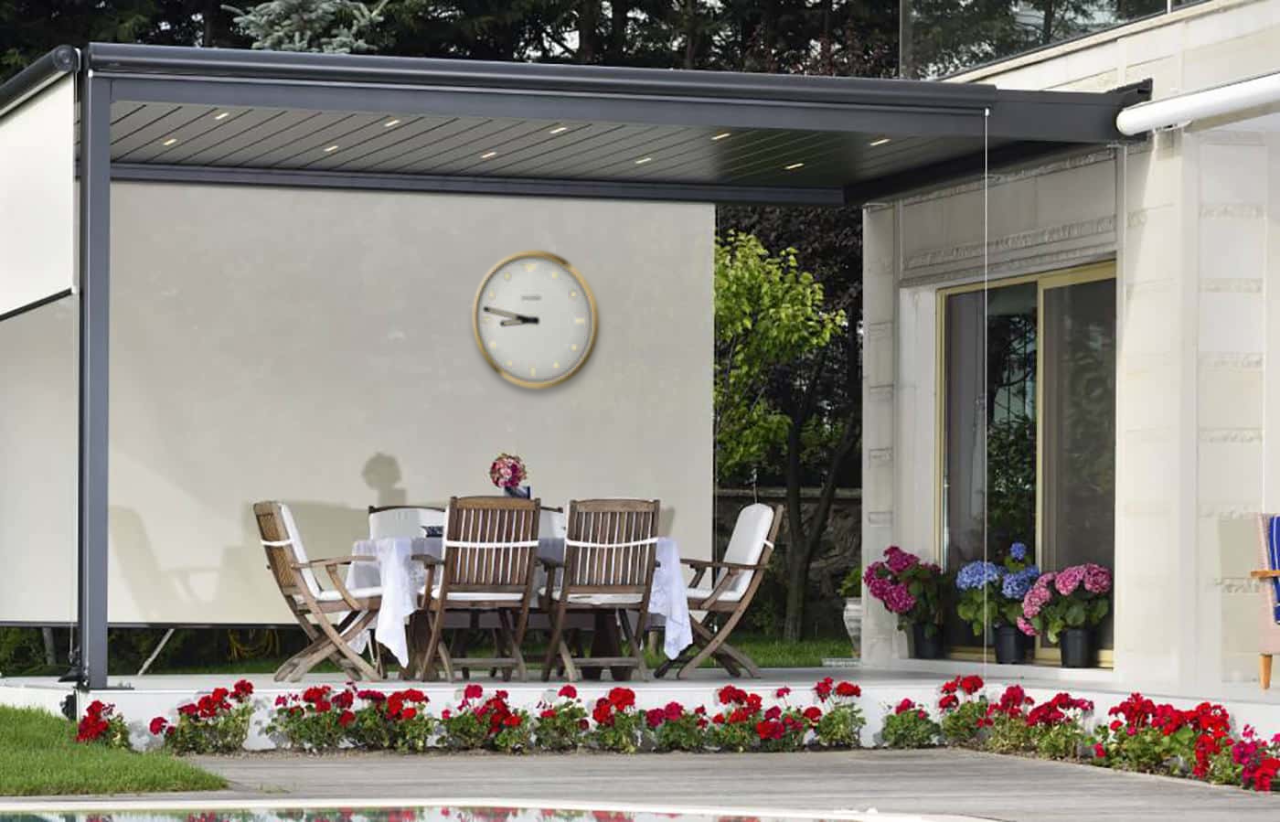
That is 8.47
